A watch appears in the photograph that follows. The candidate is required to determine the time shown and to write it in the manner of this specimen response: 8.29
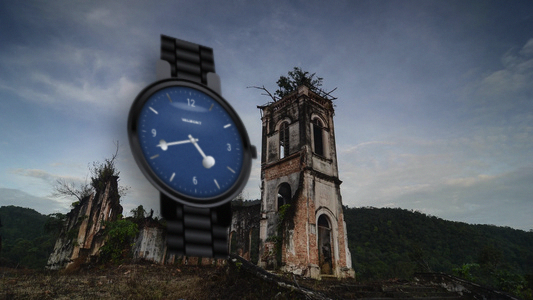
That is 4.42
